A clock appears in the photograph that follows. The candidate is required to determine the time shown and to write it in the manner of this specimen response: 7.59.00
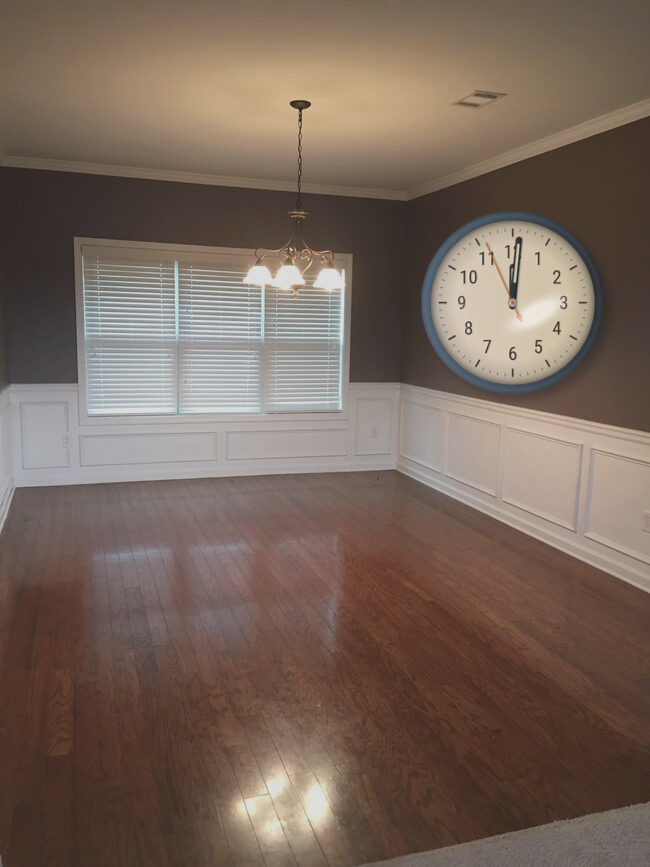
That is 12.00.56
